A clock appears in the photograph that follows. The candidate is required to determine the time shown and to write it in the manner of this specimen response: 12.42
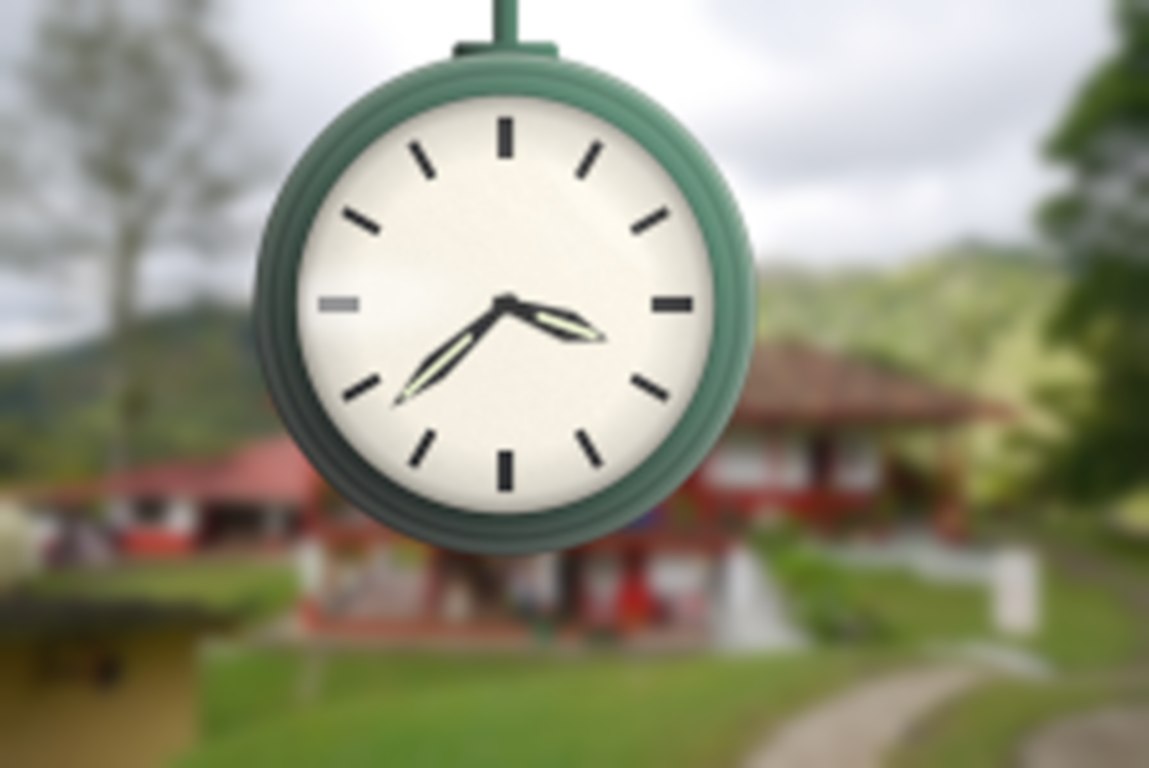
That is 3.38
